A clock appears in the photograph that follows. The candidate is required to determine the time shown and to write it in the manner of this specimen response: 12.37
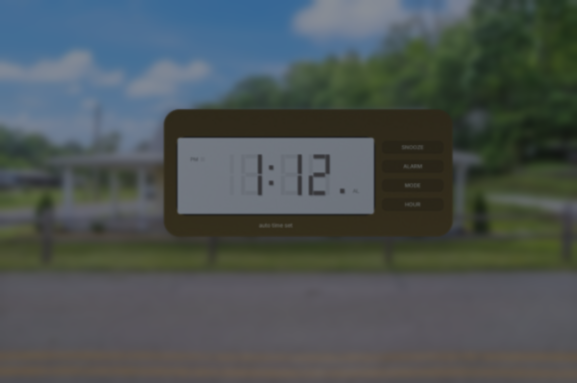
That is 1.12
